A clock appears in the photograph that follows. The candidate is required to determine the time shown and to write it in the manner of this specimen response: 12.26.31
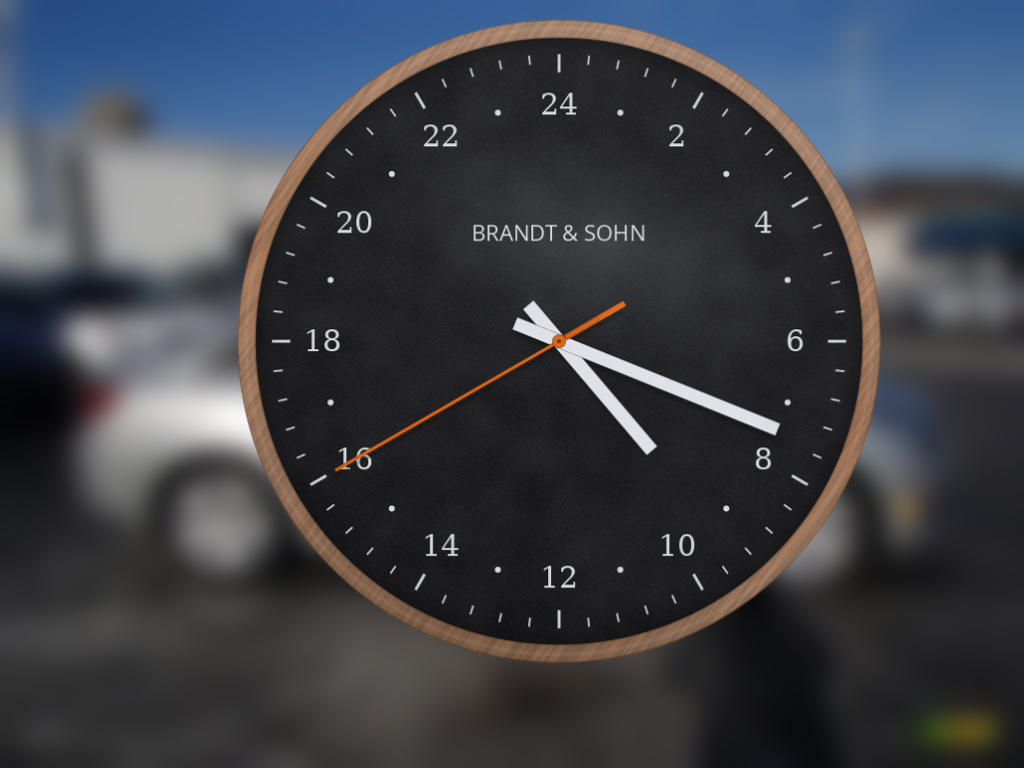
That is 9.18.40
